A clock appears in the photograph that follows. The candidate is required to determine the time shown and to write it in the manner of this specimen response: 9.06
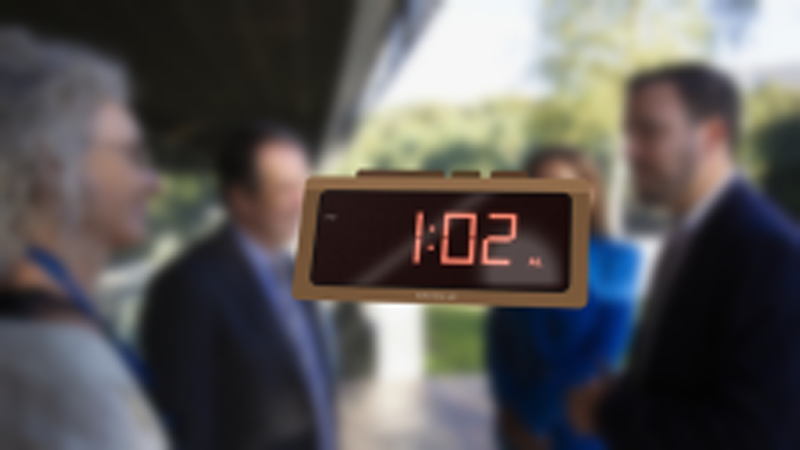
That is 1.02
